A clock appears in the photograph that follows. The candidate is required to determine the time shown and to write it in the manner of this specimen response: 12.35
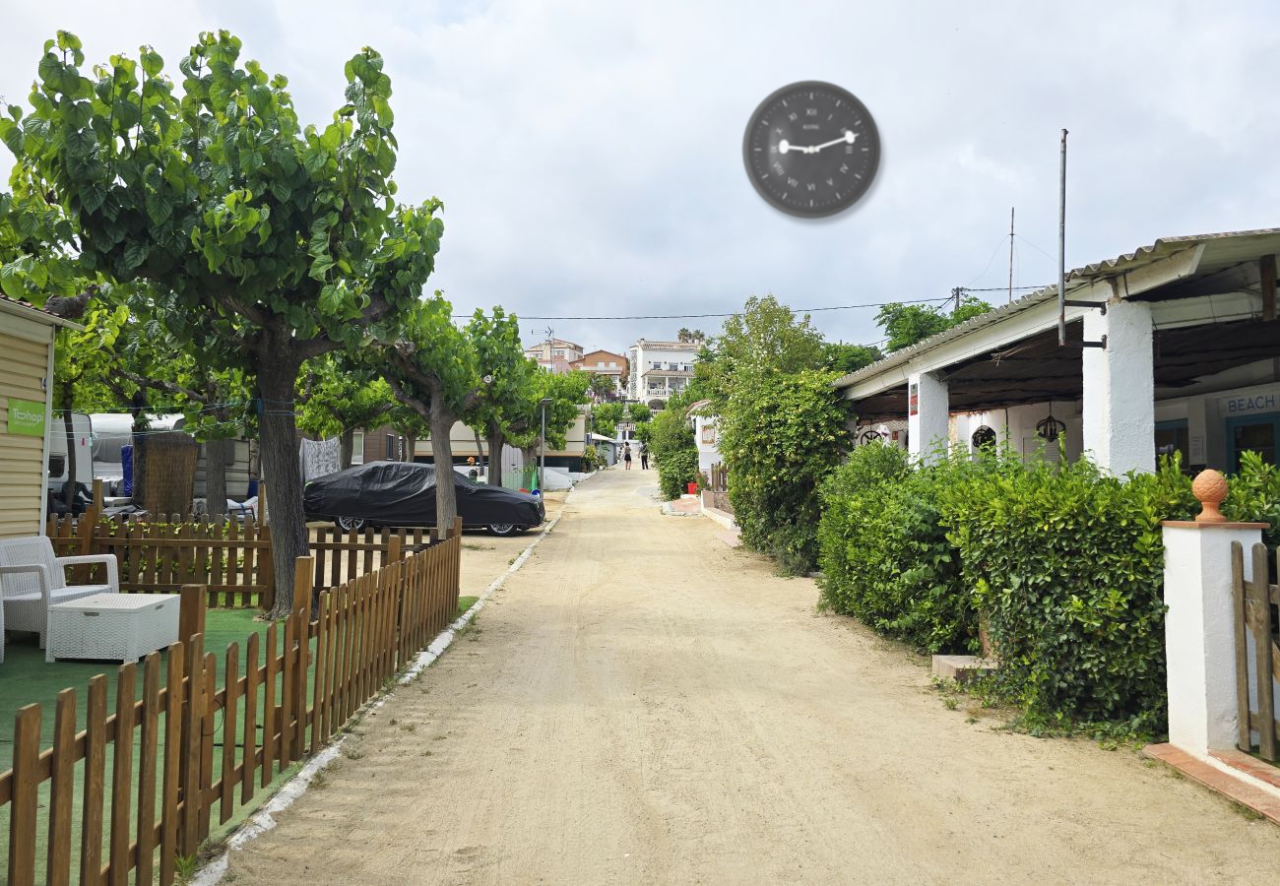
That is 9.12
